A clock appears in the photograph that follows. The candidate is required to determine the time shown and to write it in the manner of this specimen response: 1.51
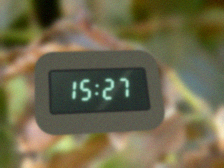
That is 15.27
